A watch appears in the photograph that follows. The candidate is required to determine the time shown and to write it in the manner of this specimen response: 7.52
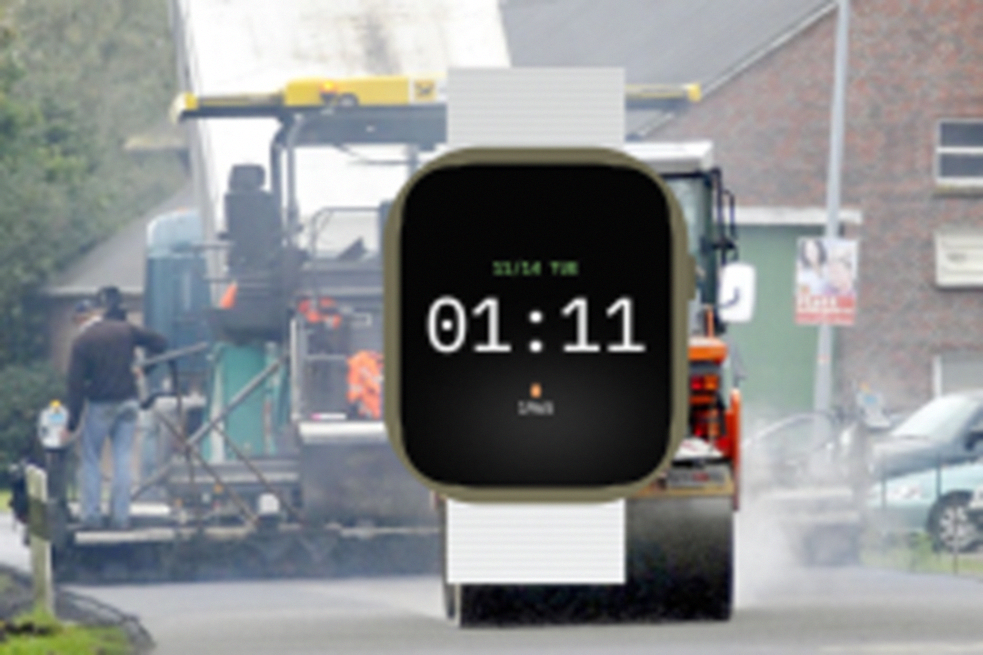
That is 1.11
